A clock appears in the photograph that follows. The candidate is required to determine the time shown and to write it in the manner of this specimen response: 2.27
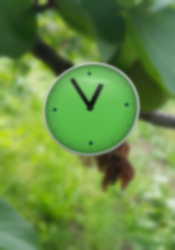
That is 12.55
